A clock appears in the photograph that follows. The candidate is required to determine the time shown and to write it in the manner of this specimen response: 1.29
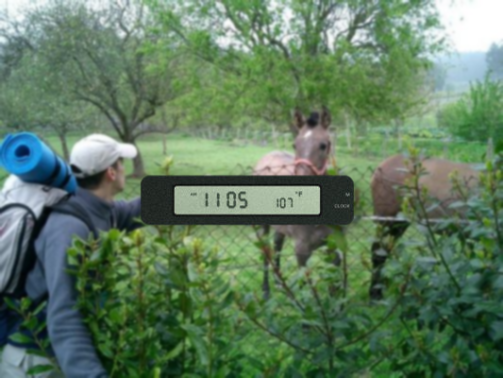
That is 11.05
